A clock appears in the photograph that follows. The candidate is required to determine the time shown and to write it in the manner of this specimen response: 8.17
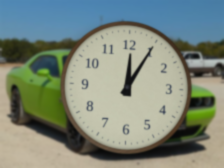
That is 12.05
